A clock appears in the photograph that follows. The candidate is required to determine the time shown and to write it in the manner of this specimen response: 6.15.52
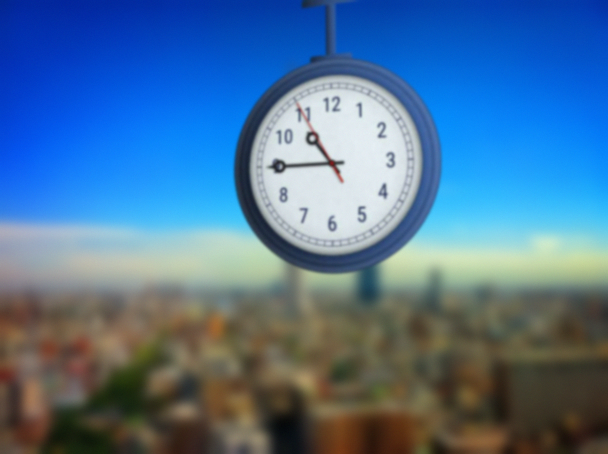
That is 10.44.55
